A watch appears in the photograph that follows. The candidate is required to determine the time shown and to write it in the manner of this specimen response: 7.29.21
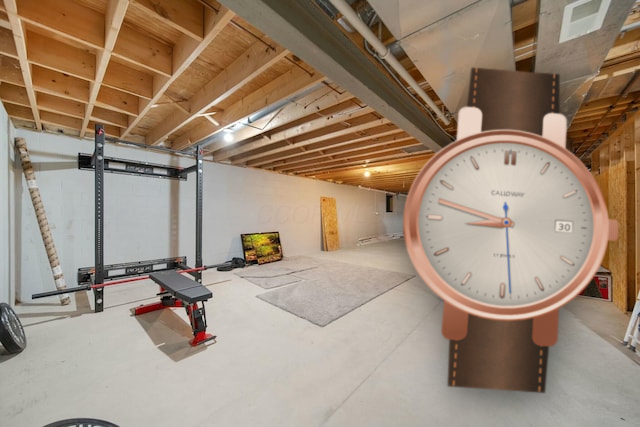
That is 8.47.29
